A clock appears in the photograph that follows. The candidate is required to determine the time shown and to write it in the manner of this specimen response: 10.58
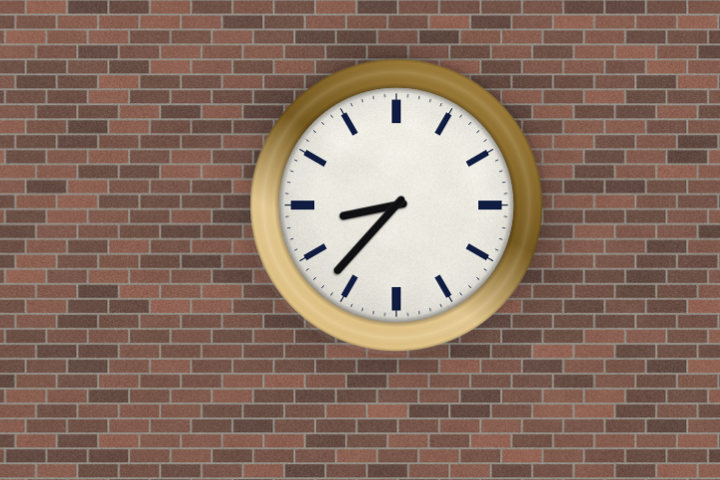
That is 8.37
